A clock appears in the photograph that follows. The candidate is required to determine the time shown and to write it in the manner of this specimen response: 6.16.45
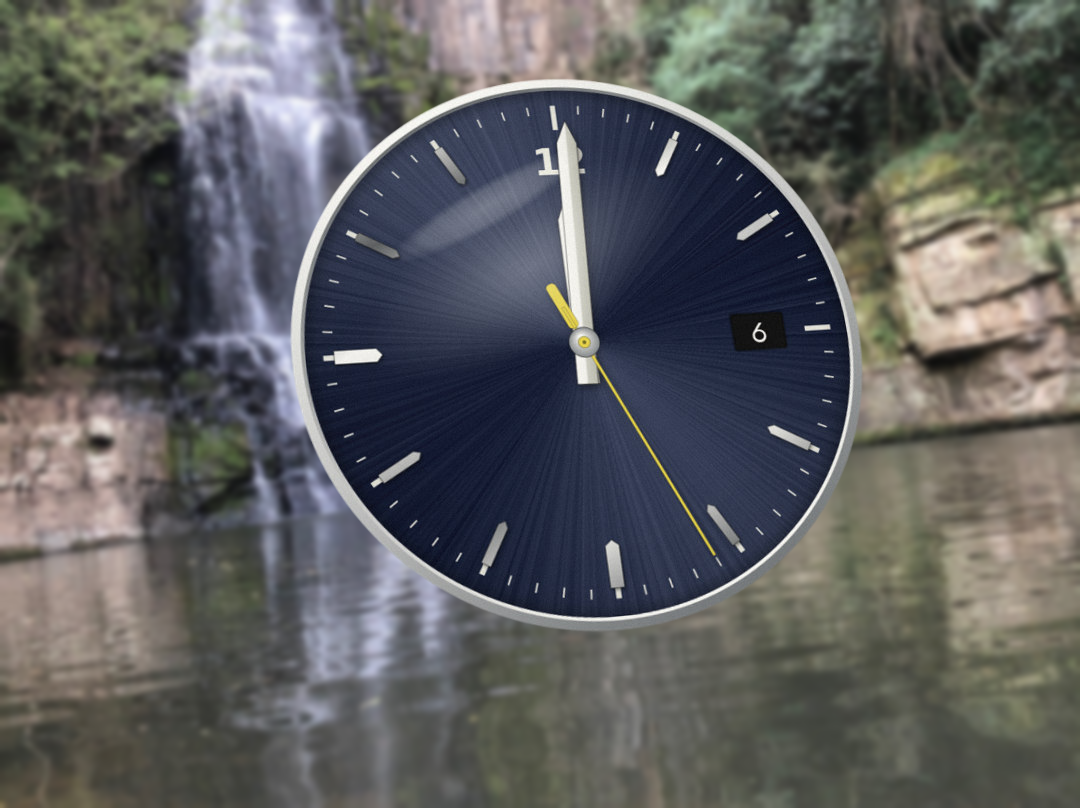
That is 12.00.26
